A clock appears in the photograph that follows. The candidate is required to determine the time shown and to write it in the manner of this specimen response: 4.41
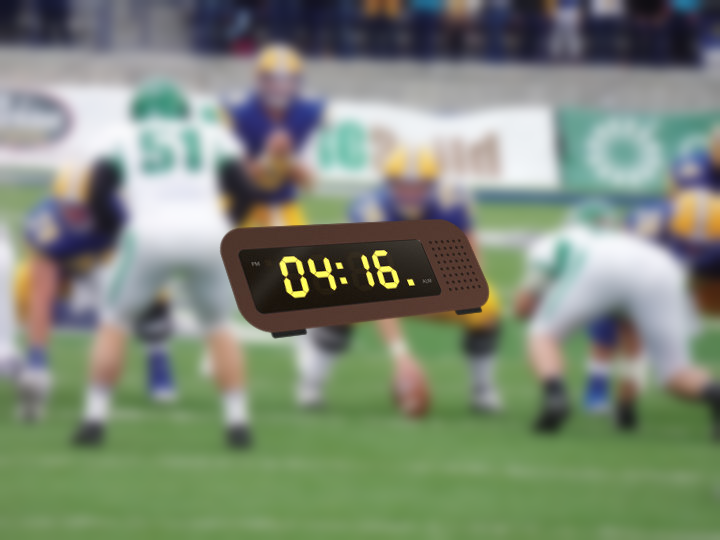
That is 4.16
